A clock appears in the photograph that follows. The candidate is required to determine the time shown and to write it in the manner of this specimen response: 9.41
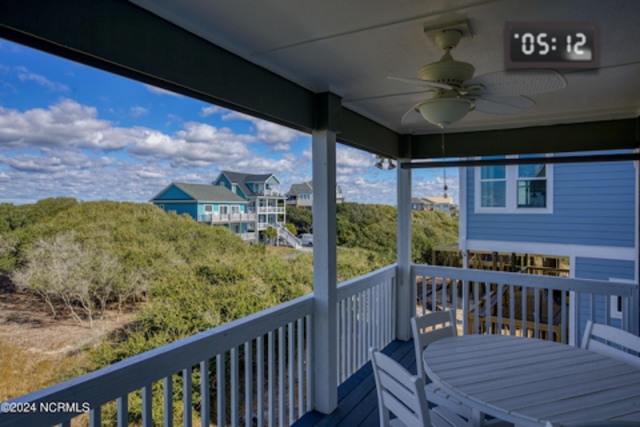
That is 5.12
